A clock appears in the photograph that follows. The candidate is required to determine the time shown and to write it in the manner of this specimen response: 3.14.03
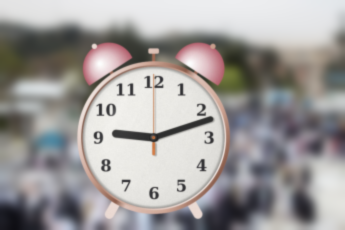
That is 9.12.00
